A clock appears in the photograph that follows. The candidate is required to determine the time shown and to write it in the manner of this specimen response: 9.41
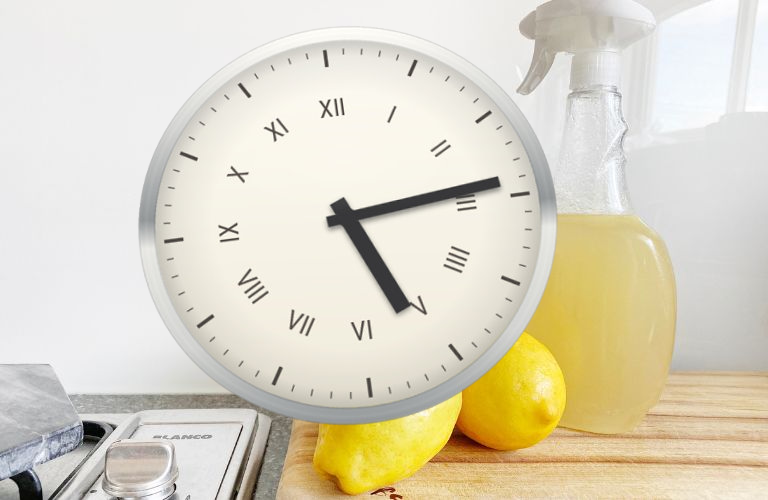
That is 5.14
